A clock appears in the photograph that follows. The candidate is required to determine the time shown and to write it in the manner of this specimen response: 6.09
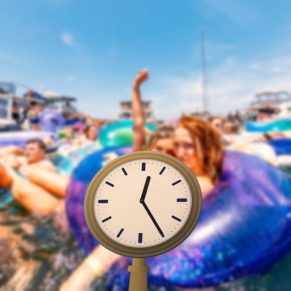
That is 12.25
